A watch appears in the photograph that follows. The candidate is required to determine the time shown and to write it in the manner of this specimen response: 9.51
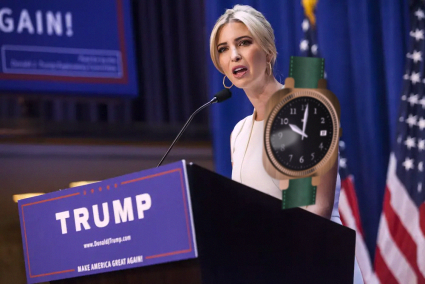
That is 10.01
